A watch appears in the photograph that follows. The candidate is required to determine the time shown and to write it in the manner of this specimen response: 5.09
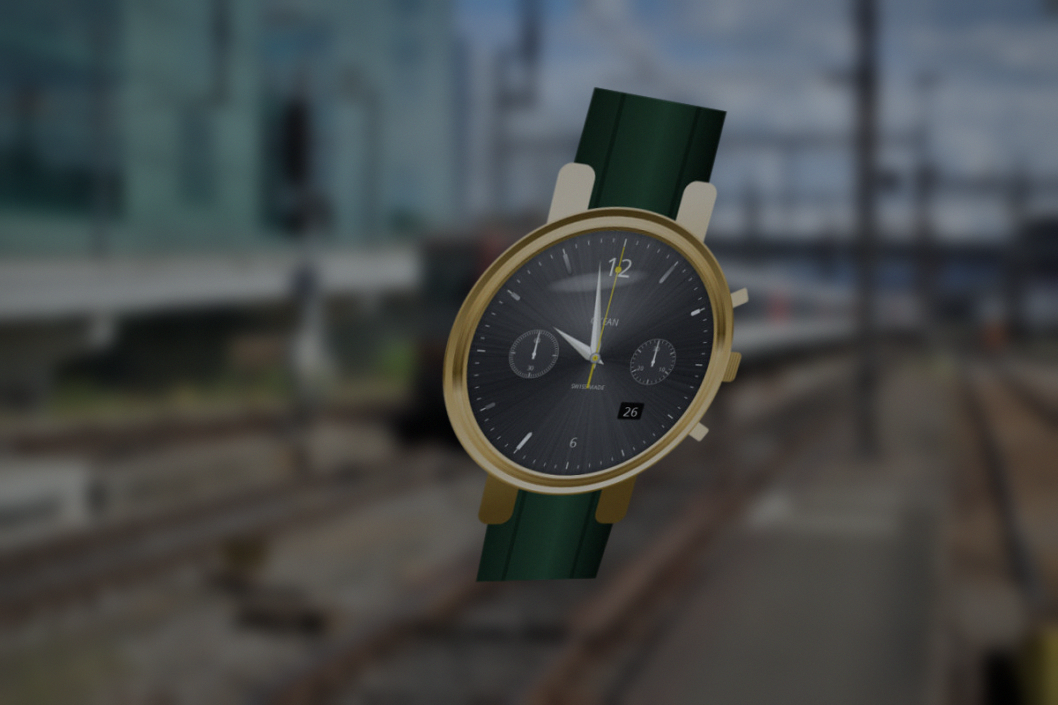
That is 9.58
